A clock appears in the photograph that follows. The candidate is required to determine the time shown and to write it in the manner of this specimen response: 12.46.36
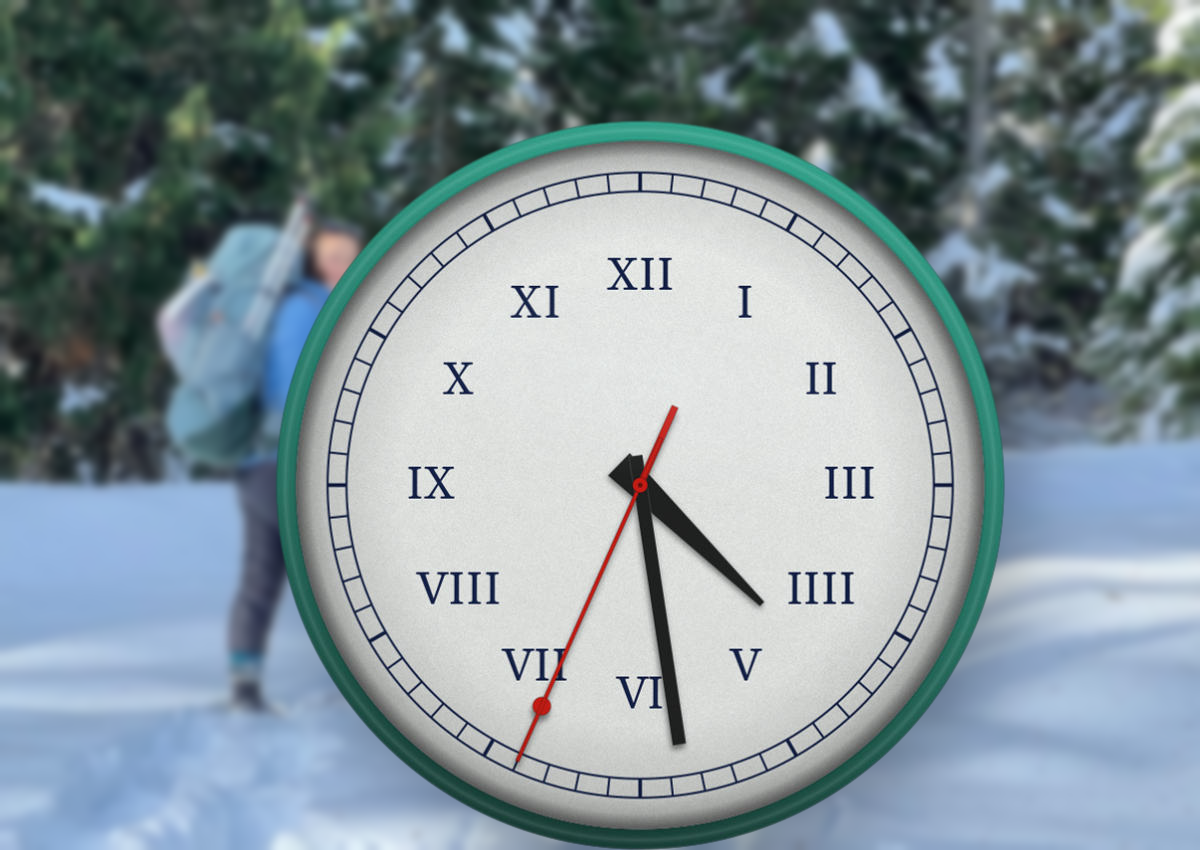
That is 4.28.34
